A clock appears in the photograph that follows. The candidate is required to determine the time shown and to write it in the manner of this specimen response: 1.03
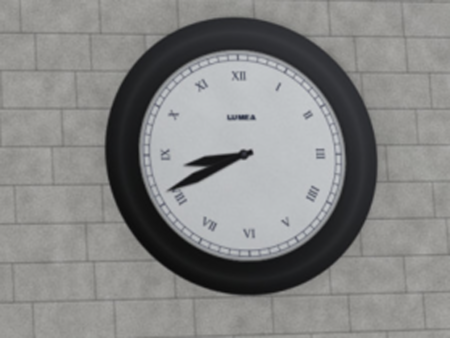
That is 8.41
